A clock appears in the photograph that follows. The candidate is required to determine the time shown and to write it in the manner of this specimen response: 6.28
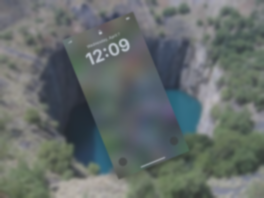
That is 12.09
